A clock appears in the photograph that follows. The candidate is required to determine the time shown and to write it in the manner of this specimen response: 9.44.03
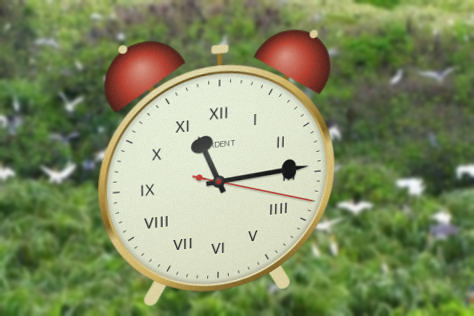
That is 11.14.18
